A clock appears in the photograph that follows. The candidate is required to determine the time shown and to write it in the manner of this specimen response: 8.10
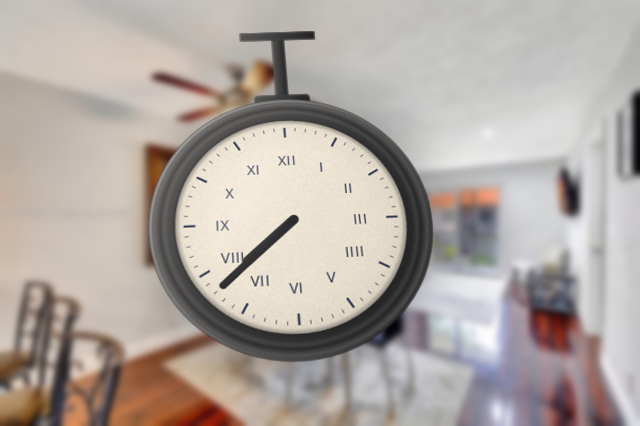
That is 7.38
